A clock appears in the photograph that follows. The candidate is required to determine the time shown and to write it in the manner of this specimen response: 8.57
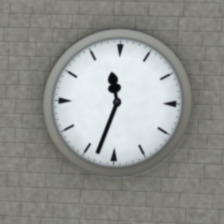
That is 11.33
